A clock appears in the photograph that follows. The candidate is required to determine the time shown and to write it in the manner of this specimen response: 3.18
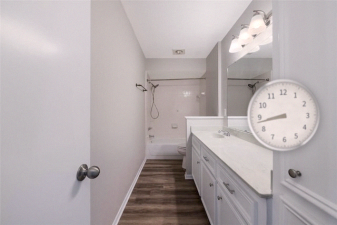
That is 8.43
